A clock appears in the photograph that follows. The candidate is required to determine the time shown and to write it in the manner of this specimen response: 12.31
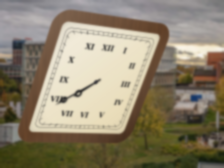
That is 7.39
